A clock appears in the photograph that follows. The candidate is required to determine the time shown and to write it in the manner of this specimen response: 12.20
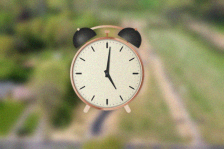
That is 5.01
